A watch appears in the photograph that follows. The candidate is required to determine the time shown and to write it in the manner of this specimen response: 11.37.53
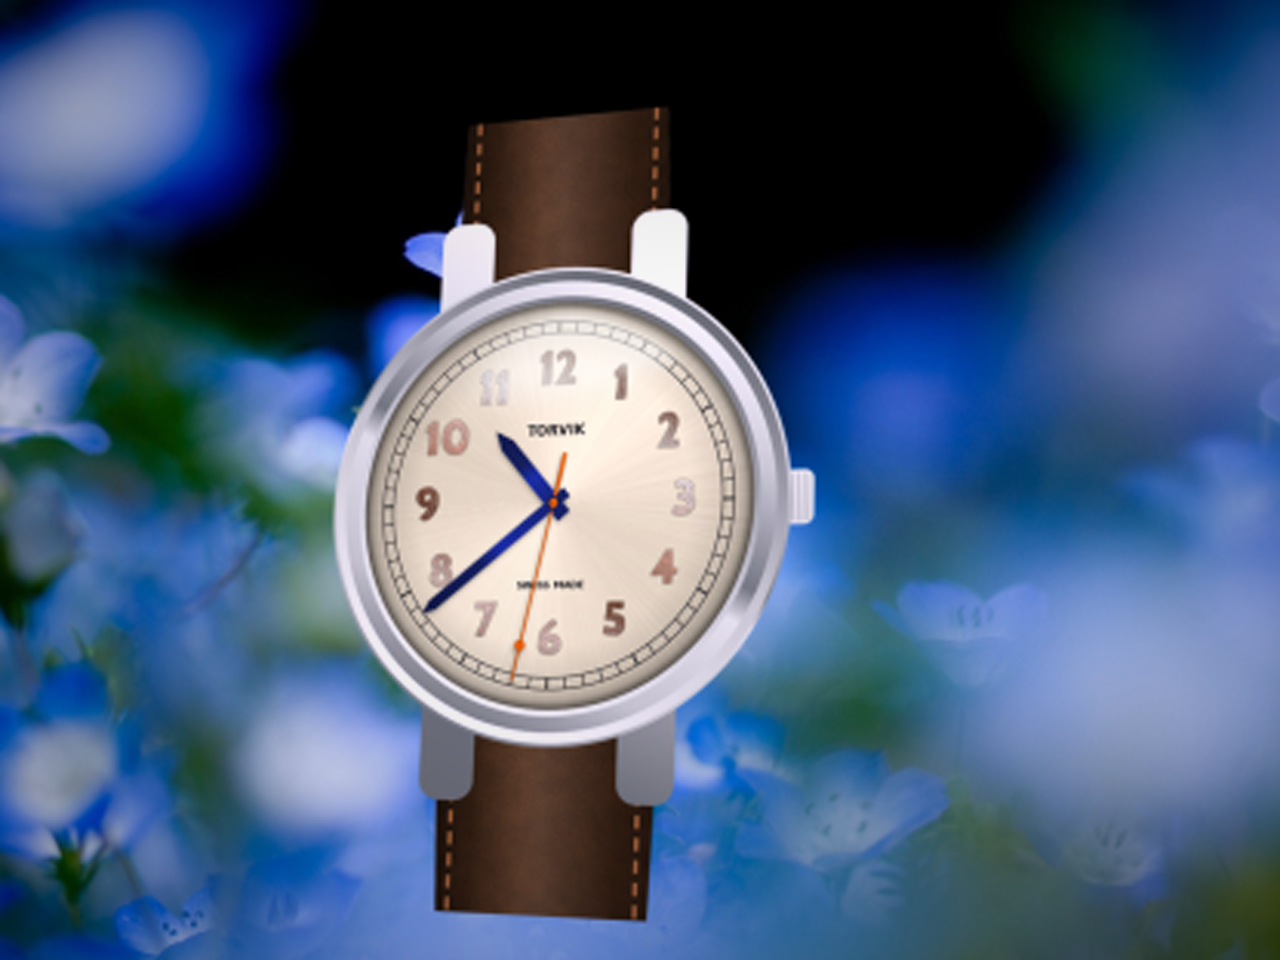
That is 10.38.32
